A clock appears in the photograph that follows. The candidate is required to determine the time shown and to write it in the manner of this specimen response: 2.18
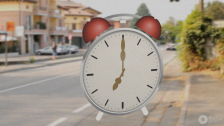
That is 7.00
